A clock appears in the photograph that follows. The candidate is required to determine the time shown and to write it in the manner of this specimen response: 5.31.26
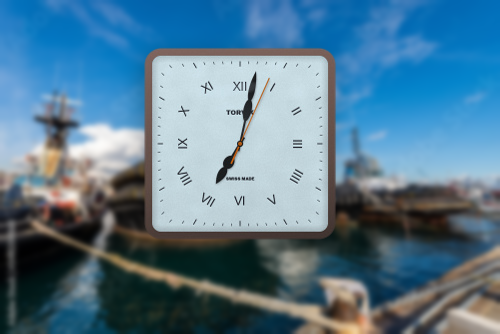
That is 7.02.04
